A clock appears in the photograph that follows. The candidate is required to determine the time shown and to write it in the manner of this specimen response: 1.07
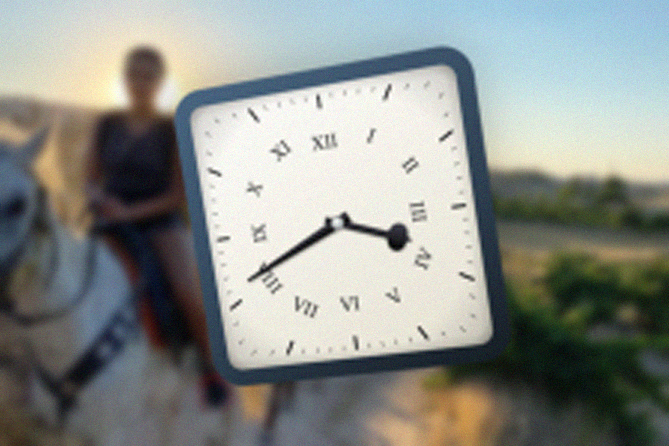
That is 3.41
